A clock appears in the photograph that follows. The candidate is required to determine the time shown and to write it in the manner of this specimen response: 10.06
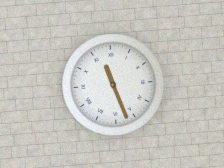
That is 11.27
